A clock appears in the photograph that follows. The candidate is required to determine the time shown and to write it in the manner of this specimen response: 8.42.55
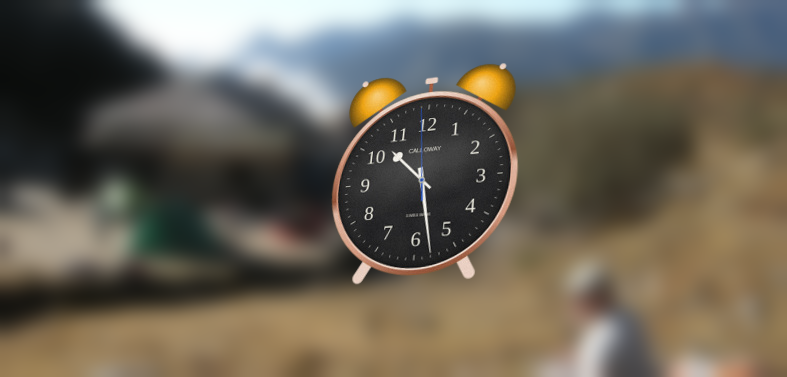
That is 10.27.59
